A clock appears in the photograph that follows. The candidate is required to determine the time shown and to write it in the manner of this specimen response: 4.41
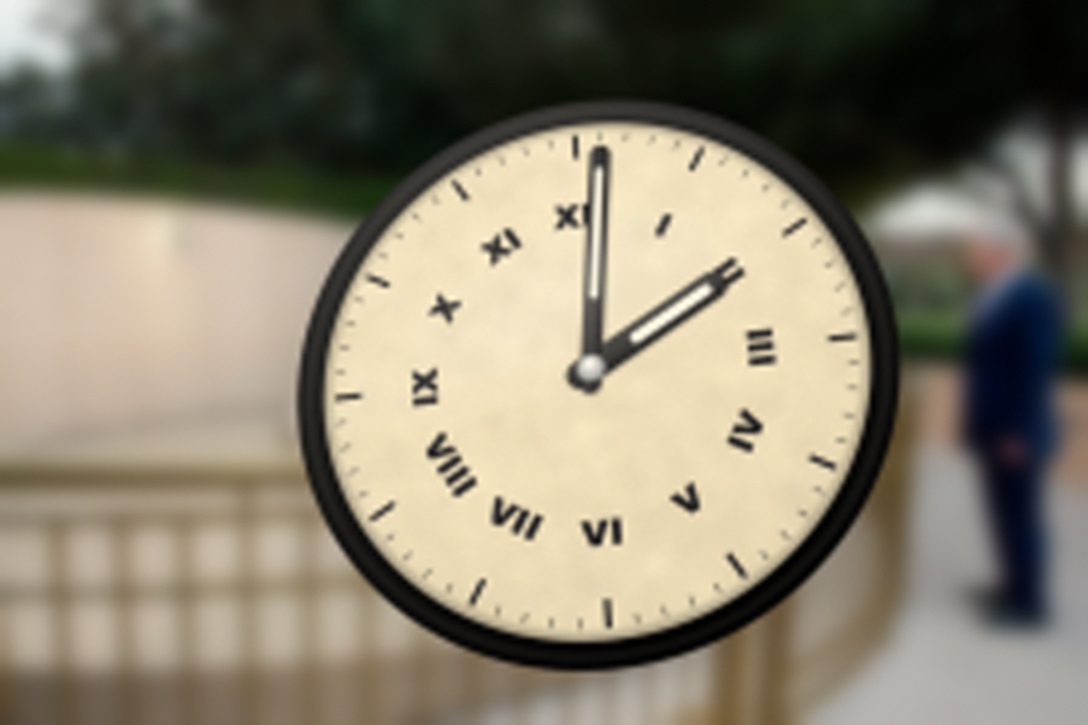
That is 2.01
